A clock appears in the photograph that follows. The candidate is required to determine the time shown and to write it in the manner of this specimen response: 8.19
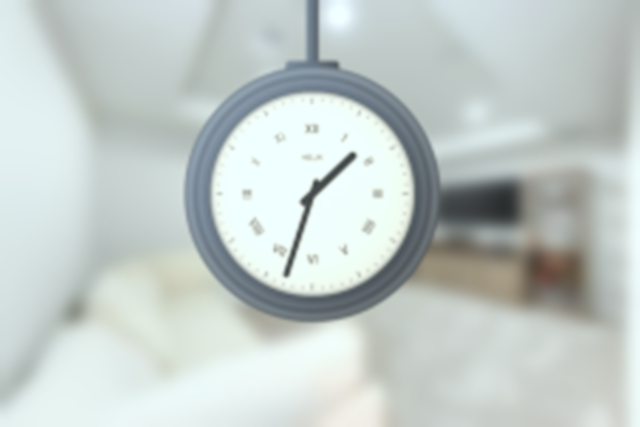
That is 1.33
